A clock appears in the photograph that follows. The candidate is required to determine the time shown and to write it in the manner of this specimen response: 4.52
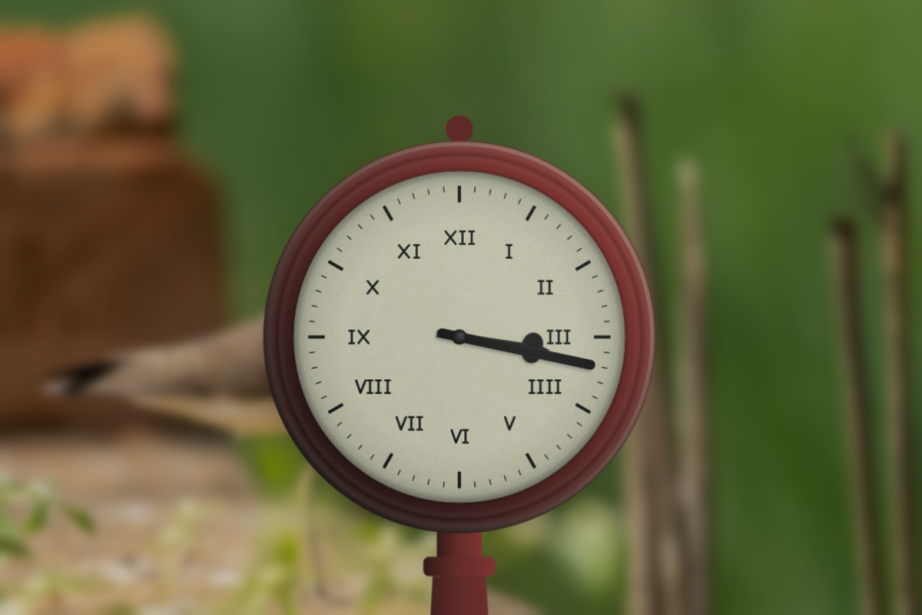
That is 3.17
